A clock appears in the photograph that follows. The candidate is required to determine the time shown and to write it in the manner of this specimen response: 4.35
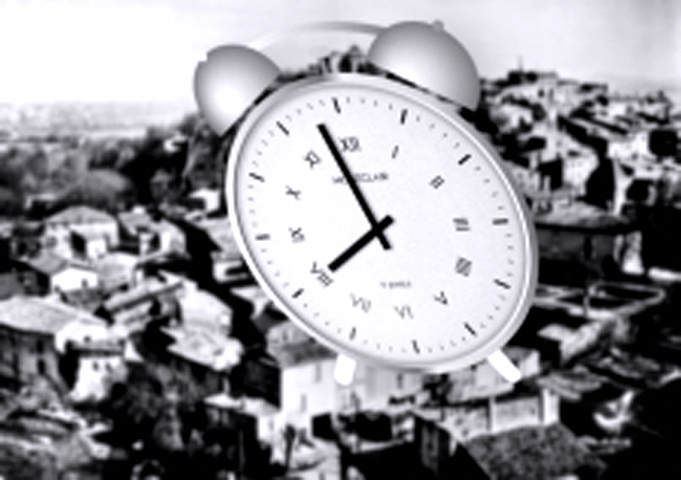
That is 7.58
